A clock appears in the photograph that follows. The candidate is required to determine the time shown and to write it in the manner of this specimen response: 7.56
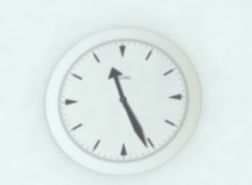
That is 11.26
